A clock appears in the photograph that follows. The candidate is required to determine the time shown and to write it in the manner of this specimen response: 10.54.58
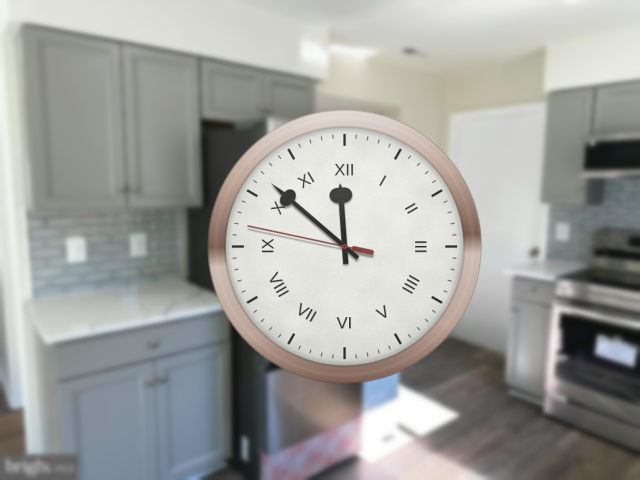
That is 11.51.47
